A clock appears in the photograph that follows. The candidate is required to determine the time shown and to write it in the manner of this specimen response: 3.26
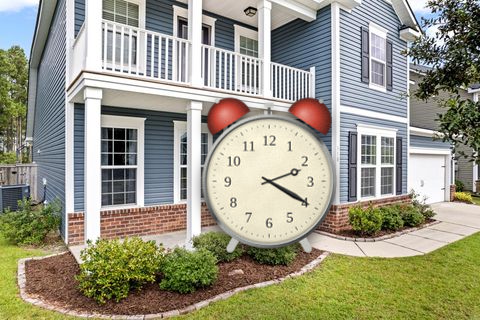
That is 2.20
